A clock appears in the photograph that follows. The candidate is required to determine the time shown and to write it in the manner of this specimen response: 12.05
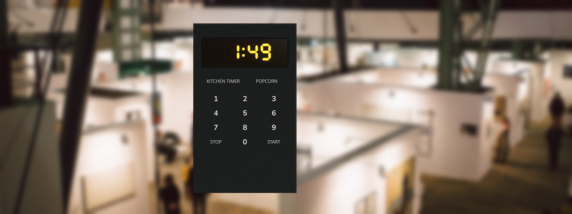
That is 1.49
